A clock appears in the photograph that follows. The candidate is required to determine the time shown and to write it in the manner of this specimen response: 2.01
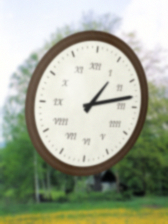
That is 1.13
